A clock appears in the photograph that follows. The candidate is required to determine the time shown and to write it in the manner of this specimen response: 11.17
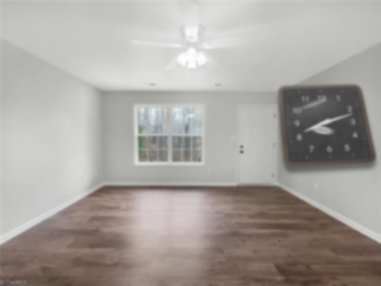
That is 8.12
